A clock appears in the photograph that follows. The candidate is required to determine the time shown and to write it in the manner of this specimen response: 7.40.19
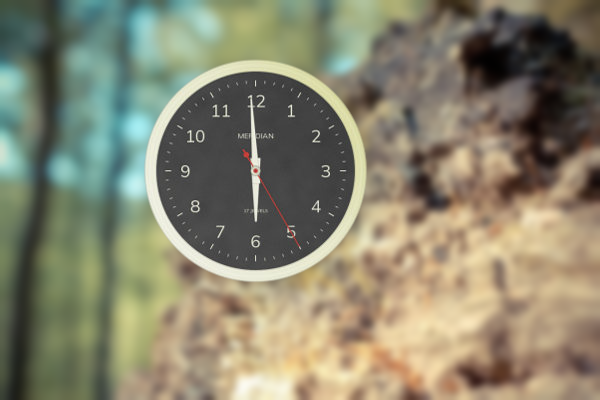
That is 5.59.25
